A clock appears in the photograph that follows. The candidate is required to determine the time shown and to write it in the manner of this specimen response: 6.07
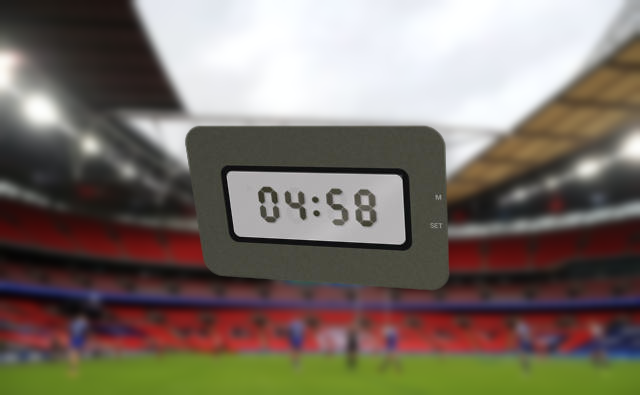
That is 4.58
